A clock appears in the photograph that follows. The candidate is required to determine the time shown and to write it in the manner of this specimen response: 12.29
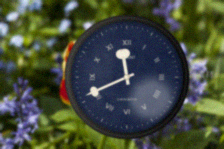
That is 11.41
